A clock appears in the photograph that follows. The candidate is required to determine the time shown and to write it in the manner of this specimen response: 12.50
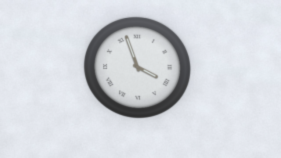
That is 3.57
